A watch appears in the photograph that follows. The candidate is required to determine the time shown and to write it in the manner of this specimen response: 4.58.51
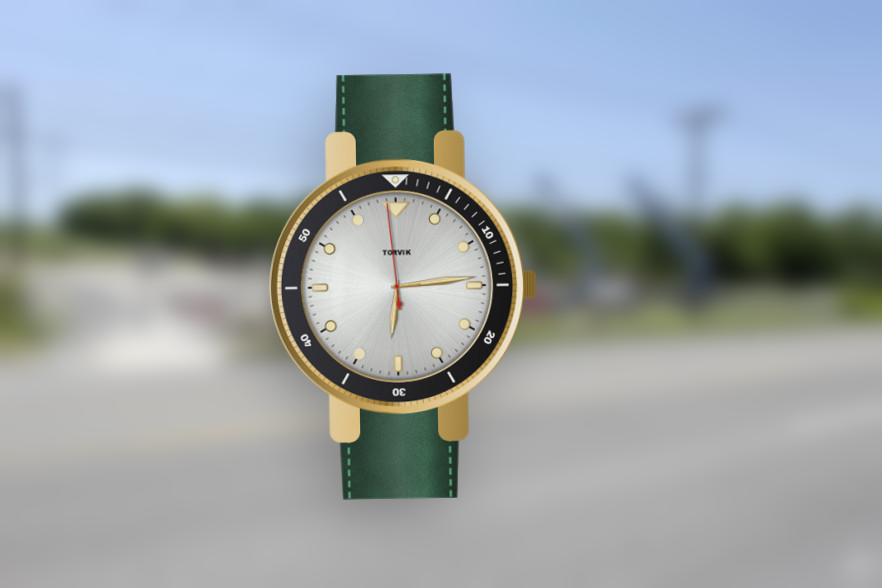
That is 6.13.59
